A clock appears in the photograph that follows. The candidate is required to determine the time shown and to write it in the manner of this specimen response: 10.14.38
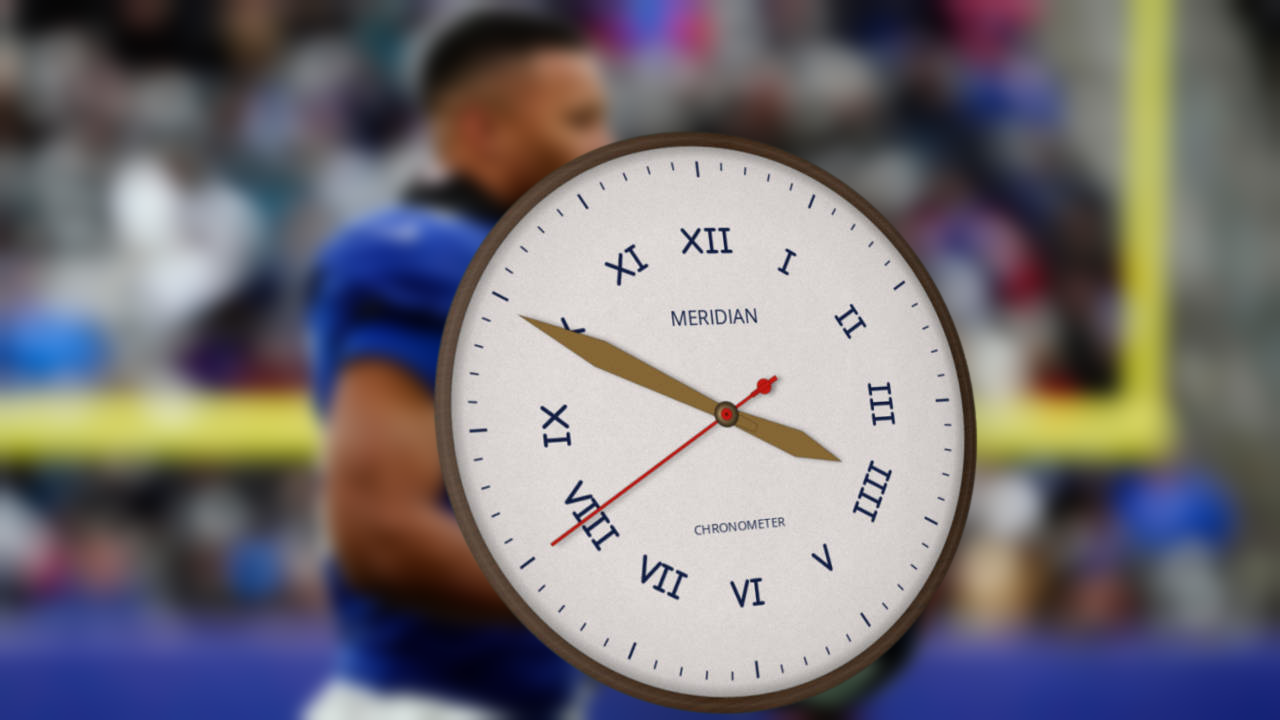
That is 3.49.40
